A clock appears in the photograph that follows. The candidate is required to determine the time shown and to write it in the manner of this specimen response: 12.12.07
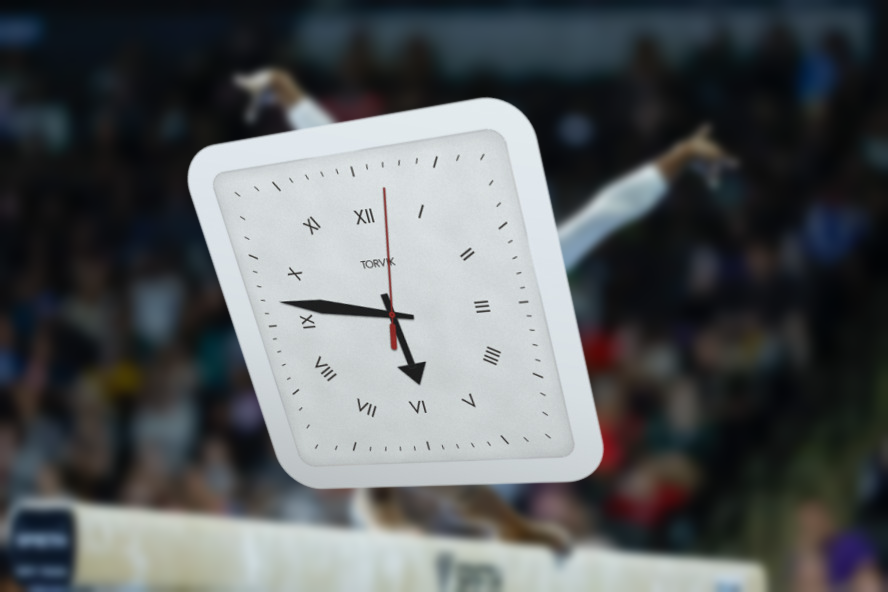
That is 5.47.02
